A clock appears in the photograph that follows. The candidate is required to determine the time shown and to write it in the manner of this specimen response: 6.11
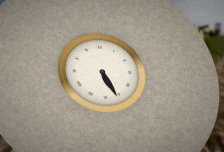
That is 5.26
